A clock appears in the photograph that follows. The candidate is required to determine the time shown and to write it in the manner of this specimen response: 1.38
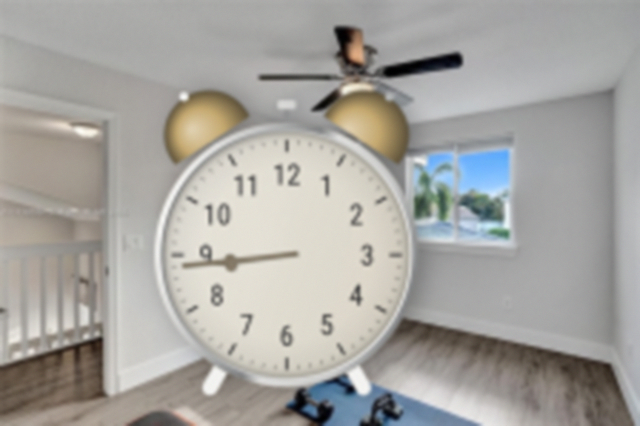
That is 8.44
